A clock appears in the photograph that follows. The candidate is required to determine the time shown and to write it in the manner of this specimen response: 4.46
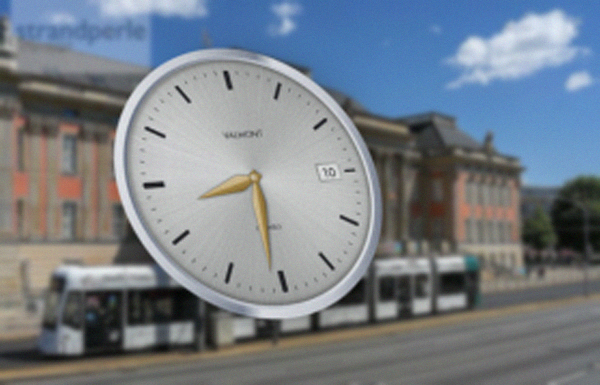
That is 8.31
